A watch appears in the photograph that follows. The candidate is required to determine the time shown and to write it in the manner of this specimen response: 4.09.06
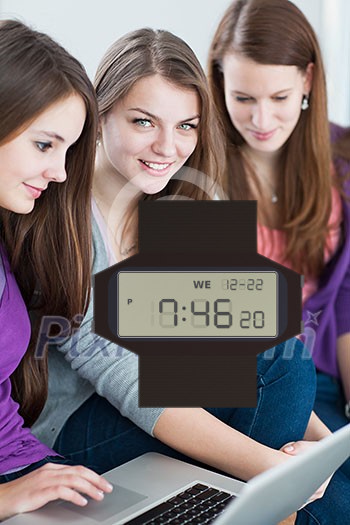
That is 7.46.20
